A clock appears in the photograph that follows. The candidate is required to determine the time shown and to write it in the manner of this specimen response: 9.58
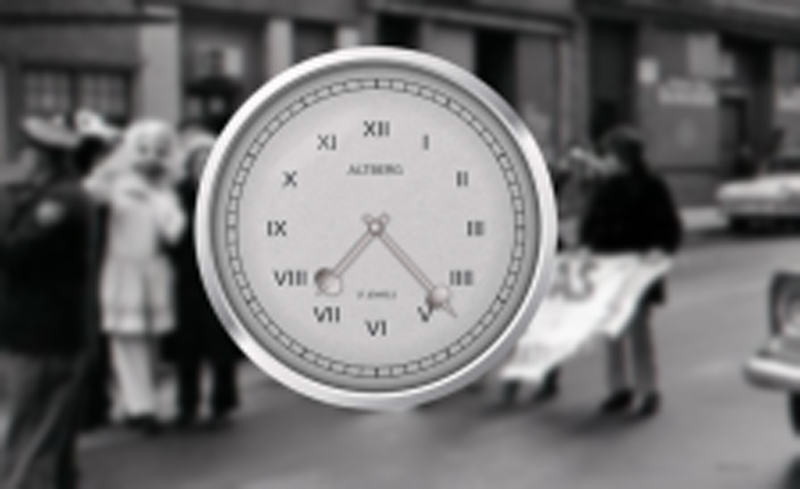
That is 7.23
